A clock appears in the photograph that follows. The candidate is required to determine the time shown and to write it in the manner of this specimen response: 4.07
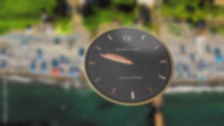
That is 9.48
